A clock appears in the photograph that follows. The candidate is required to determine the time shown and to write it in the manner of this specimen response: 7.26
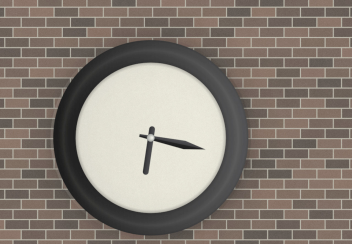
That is 6.17
